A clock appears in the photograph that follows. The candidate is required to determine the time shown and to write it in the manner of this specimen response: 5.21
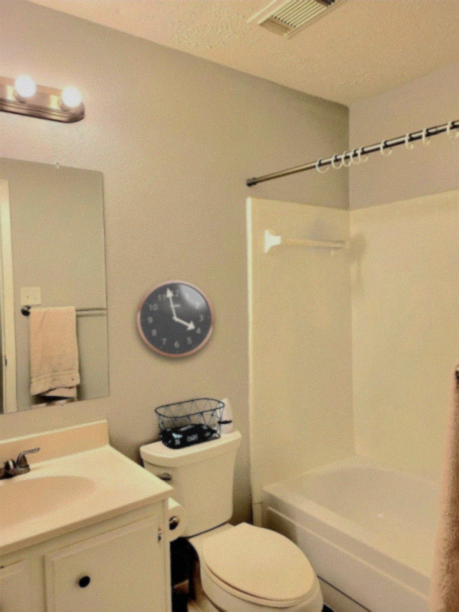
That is 3.58
